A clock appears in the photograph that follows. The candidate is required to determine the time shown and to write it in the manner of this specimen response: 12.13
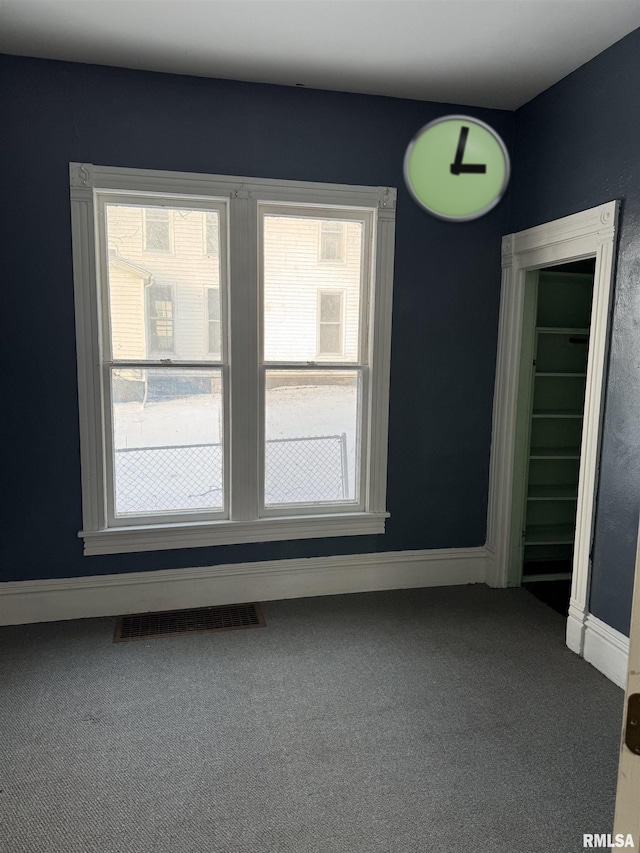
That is 3.02
